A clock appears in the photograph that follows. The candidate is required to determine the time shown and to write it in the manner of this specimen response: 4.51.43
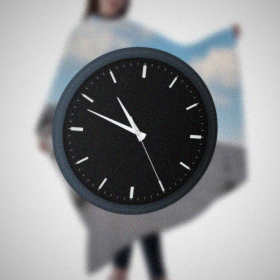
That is 10.48.25
